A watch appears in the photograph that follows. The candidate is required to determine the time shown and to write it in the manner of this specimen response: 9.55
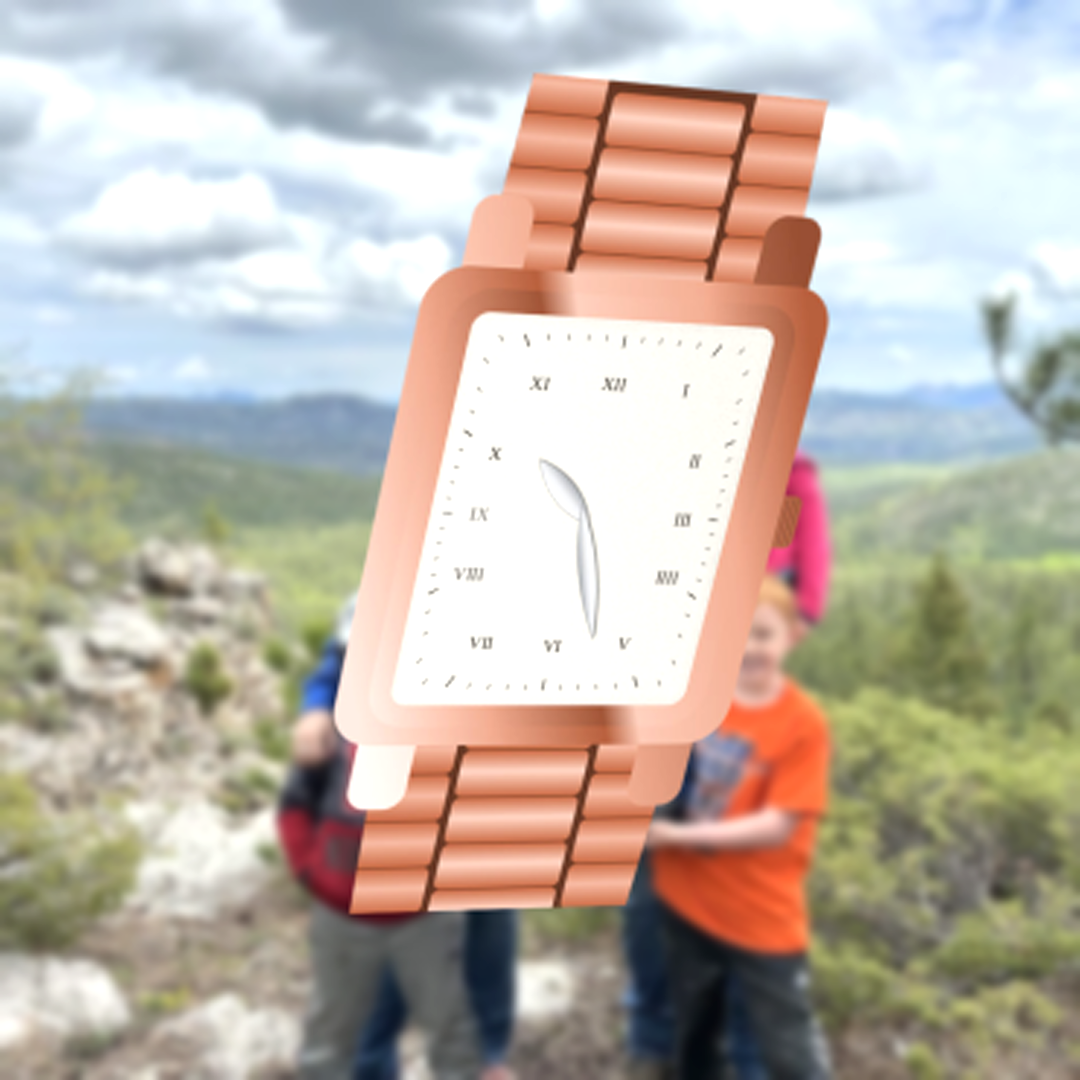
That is 10.27
